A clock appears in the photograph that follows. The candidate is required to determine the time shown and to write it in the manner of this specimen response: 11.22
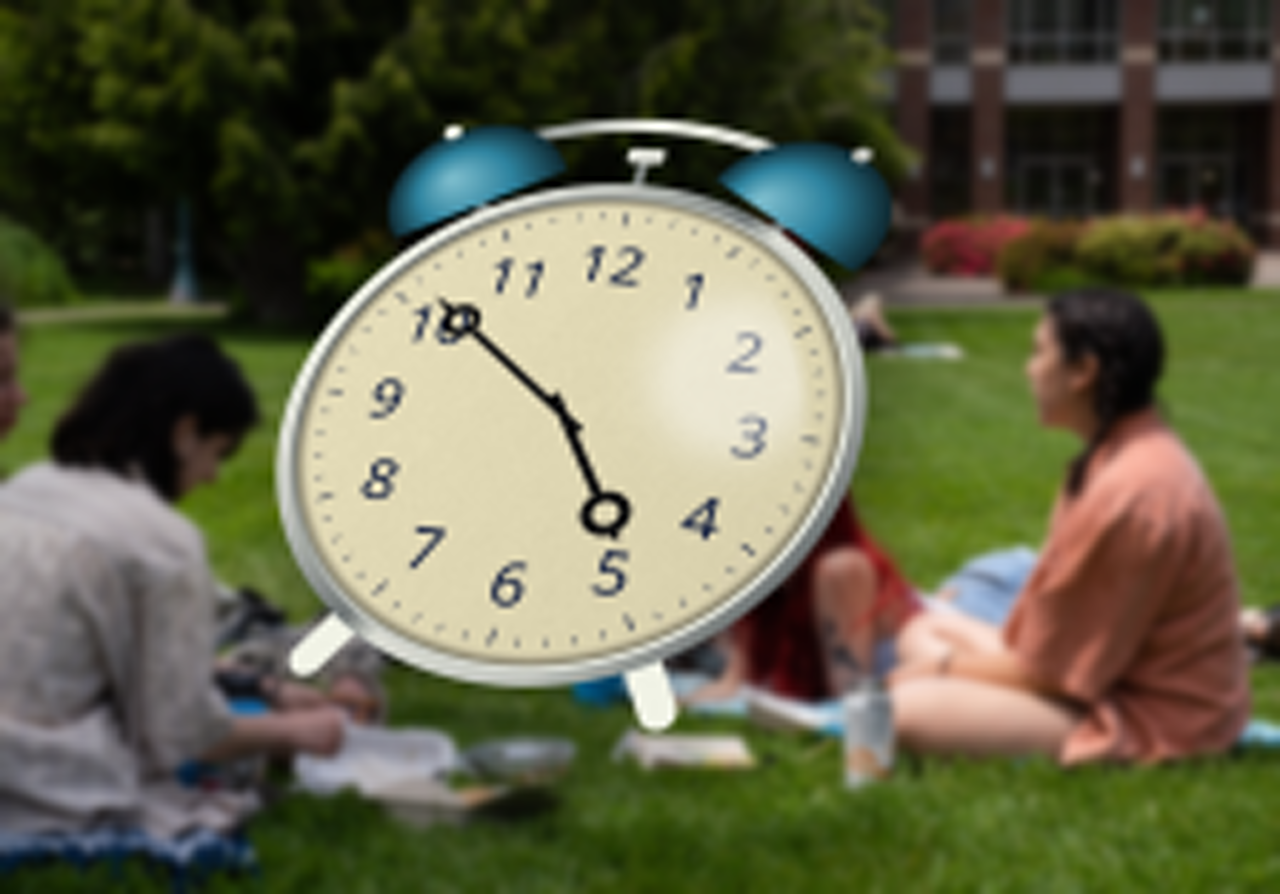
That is 4.51
